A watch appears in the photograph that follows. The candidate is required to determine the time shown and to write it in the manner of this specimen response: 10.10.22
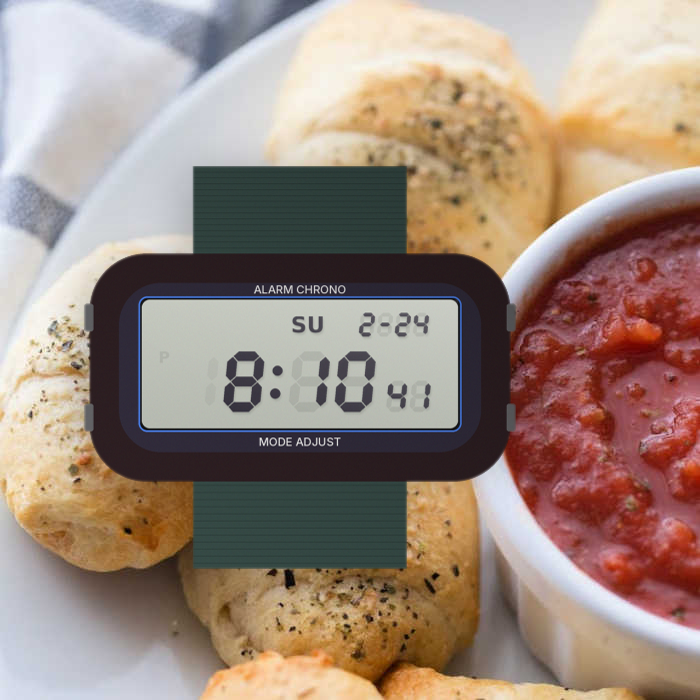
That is 8.10.41
